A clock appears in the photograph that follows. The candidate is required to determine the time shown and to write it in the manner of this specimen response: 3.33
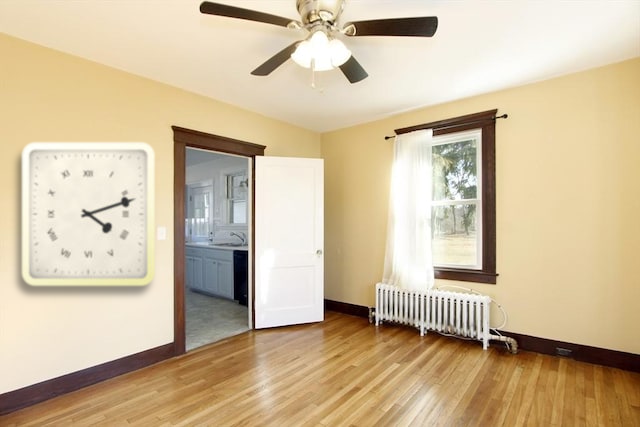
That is 4.12
